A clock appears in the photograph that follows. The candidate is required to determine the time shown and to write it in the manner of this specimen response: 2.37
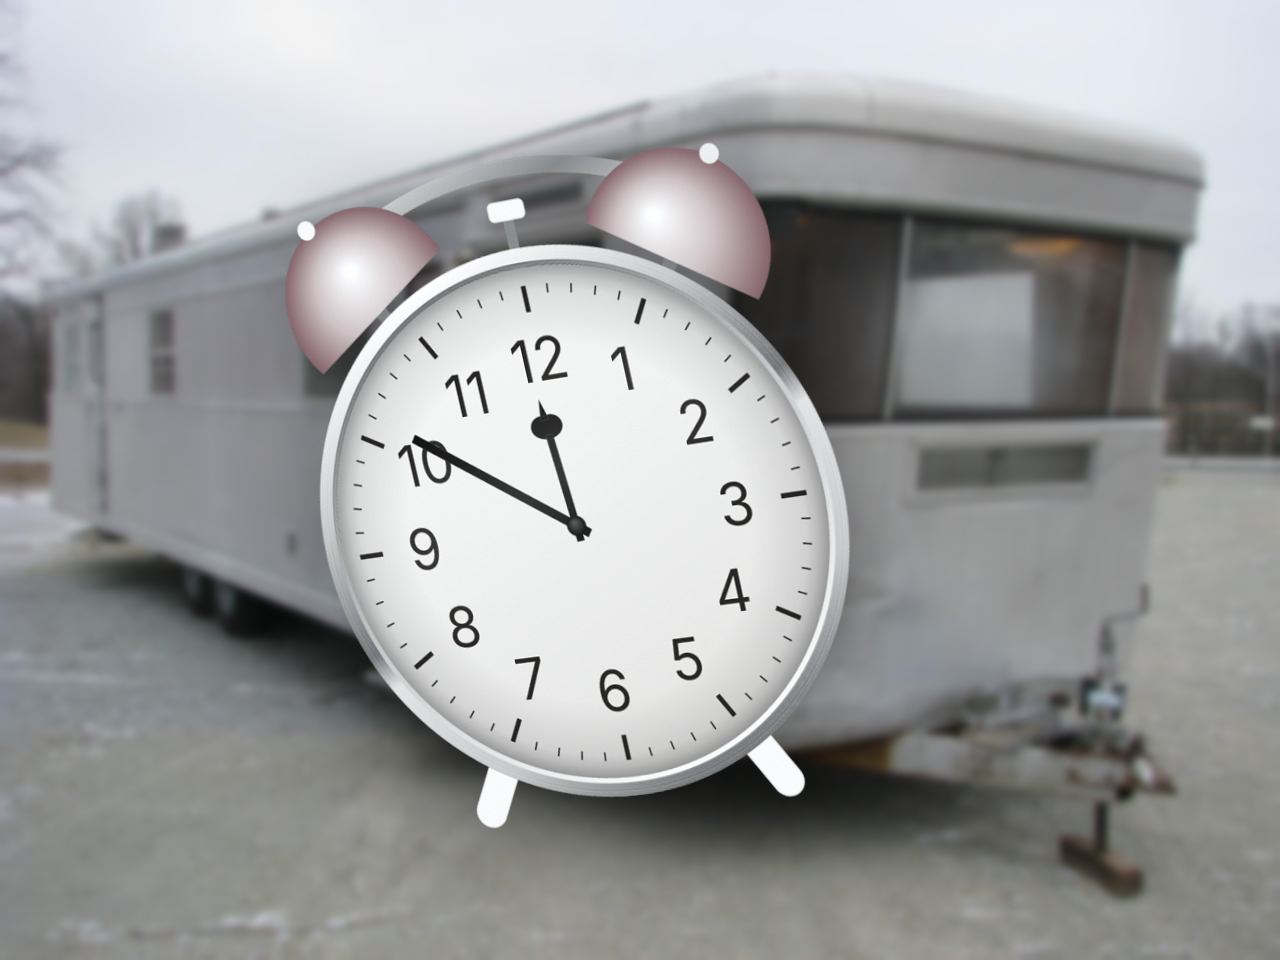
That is 11.51
